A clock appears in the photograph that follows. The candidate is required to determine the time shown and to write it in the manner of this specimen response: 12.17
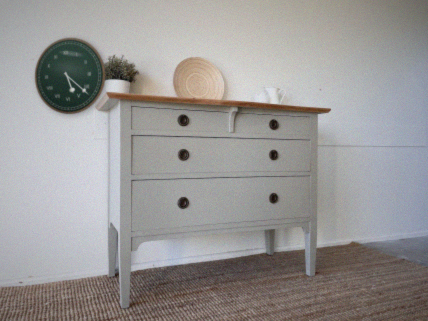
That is 5.22
